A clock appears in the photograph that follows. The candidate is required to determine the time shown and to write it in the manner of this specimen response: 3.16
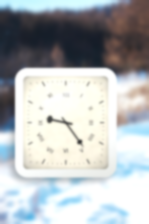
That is 9.24
